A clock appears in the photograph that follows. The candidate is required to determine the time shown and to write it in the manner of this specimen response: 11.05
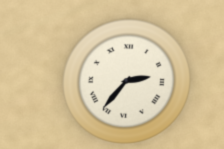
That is 2.36
